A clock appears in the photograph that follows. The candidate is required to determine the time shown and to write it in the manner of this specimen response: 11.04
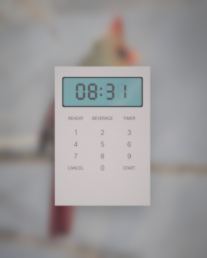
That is 8.31
